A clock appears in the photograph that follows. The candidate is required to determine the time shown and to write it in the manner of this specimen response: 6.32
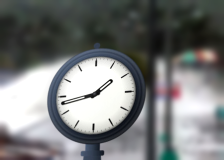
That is 1.43
